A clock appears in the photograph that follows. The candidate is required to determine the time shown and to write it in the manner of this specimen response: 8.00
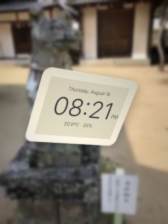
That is 8.21
